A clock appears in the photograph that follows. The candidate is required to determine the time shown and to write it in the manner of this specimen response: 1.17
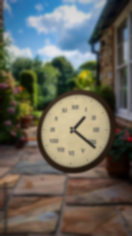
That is 1.21
